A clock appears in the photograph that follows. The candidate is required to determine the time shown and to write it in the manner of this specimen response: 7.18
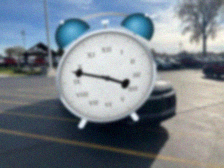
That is 3.48
